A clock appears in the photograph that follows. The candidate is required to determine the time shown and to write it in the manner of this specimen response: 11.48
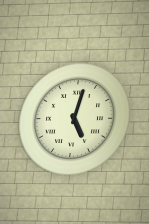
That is 5.02
